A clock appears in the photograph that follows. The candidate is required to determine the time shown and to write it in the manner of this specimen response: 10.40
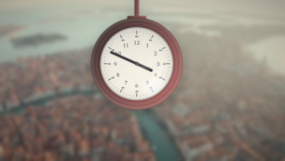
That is 3.49
